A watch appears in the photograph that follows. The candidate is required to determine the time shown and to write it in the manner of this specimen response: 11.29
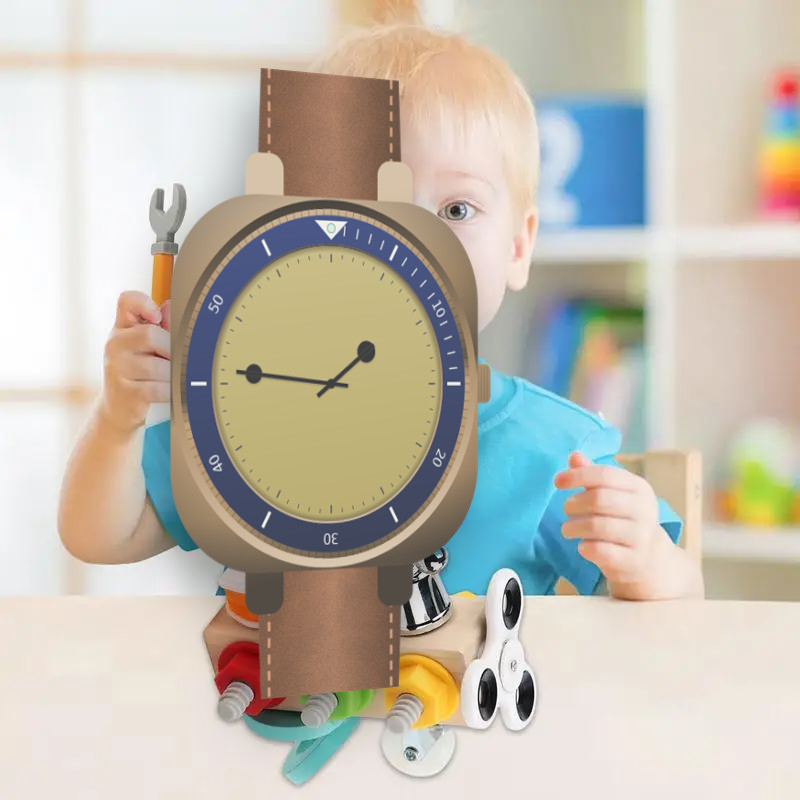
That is 1.46
